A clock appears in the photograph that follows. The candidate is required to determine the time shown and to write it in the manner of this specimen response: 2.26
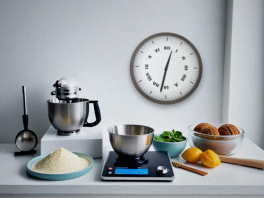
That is 12.32
